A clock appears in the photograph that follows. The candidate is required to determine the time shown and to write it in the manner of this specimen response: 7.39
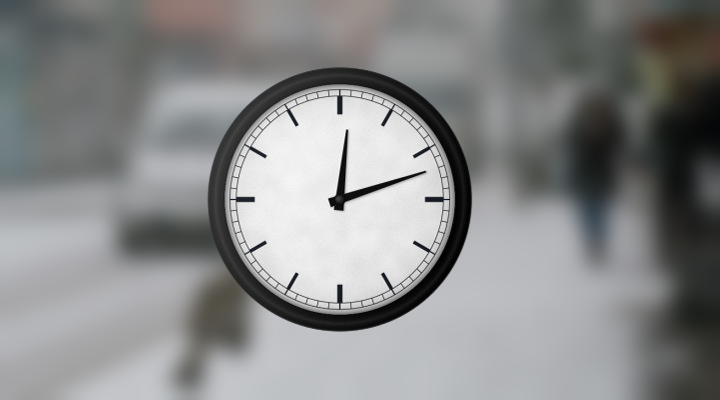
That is 12.12
